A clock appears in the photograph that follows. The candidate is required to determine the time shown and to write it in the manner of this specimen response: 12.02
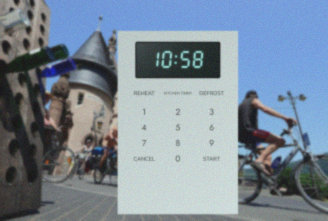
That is 10.58
